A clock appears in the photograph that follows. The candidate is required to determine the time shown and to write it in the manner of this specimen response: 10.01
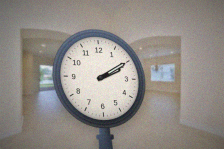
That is 2.10
